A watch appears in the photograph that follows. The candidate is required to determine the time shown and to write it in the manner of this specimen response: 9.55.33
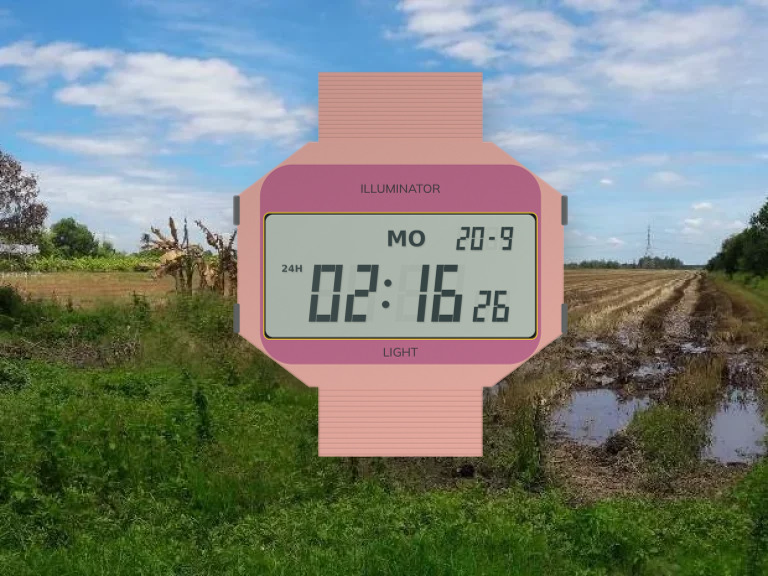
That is 2.16.26
